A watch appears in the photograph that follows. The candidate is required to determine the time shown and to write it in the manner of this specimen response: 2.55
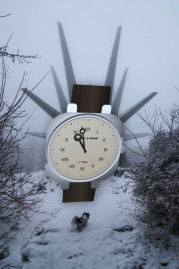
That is 10.58
